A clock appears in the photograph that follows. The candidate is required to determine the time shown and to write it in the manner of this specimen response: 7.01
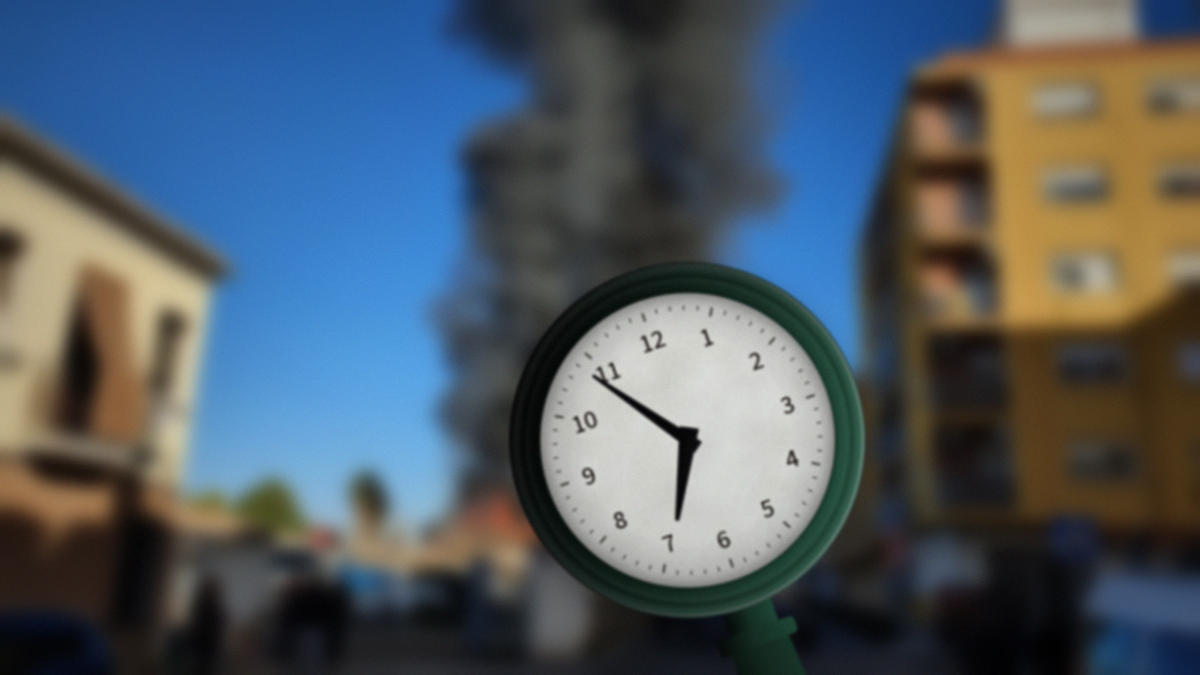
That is 6.54
